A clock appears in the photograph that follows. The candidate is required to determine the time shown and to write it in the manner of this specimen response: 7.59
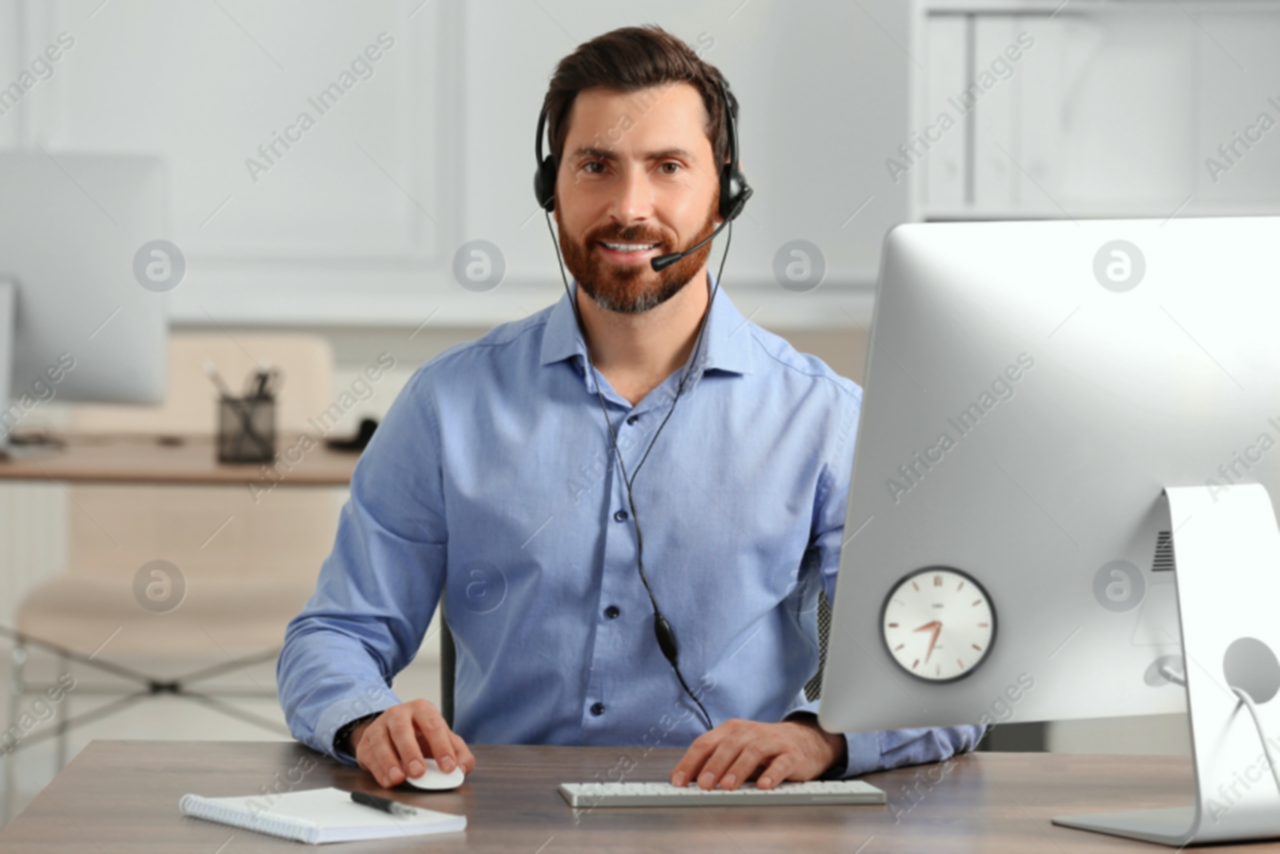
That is 8.33
